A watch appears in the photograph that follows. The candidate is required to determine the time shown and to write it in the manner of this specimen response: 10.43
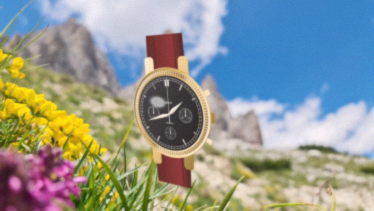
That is 1.42
